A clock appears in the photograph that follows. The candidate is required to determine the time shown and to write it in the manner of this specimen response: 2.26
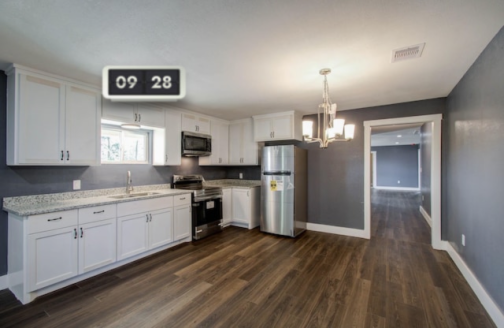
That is 9.28
